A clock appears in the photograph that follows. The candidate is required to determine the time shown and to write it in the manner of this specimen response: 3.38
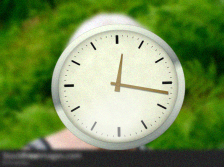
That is 12.17
